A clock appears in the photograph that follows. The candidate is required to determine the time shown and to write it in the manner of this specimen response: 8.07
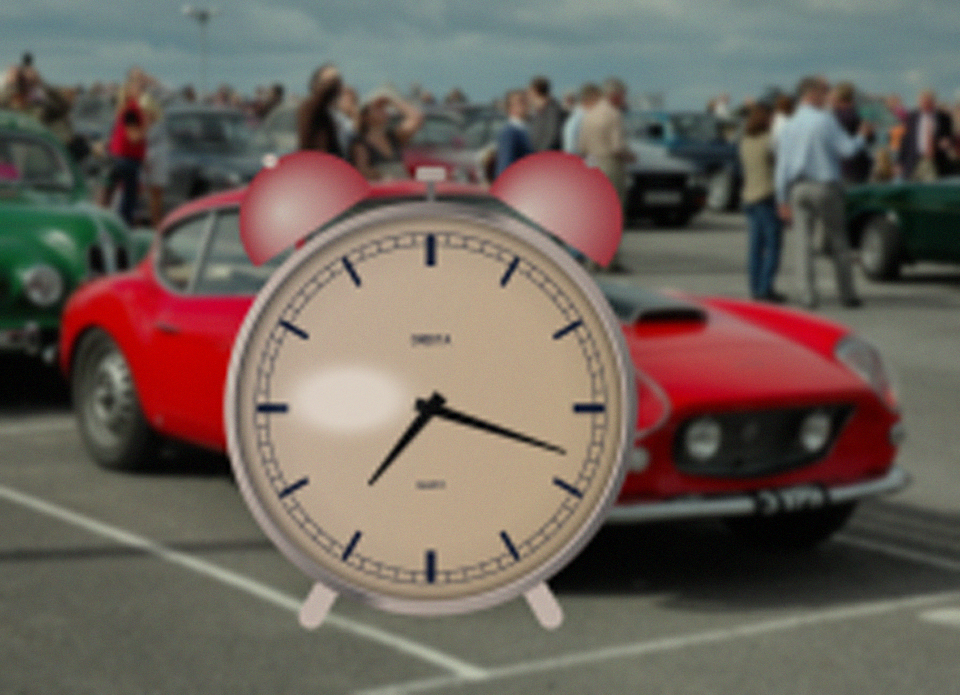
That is 7.18
